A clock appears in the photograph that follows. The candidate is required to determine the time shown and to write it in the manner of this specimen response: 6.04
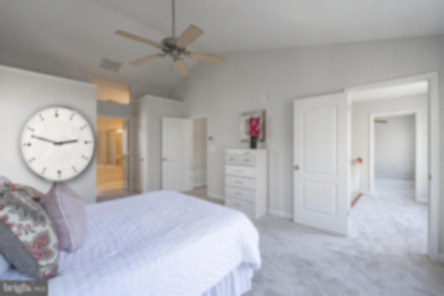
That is 2.48
